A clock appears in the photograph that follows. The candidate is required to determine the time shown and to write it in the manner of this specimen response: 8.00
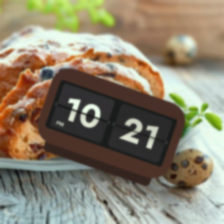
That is 10.21
